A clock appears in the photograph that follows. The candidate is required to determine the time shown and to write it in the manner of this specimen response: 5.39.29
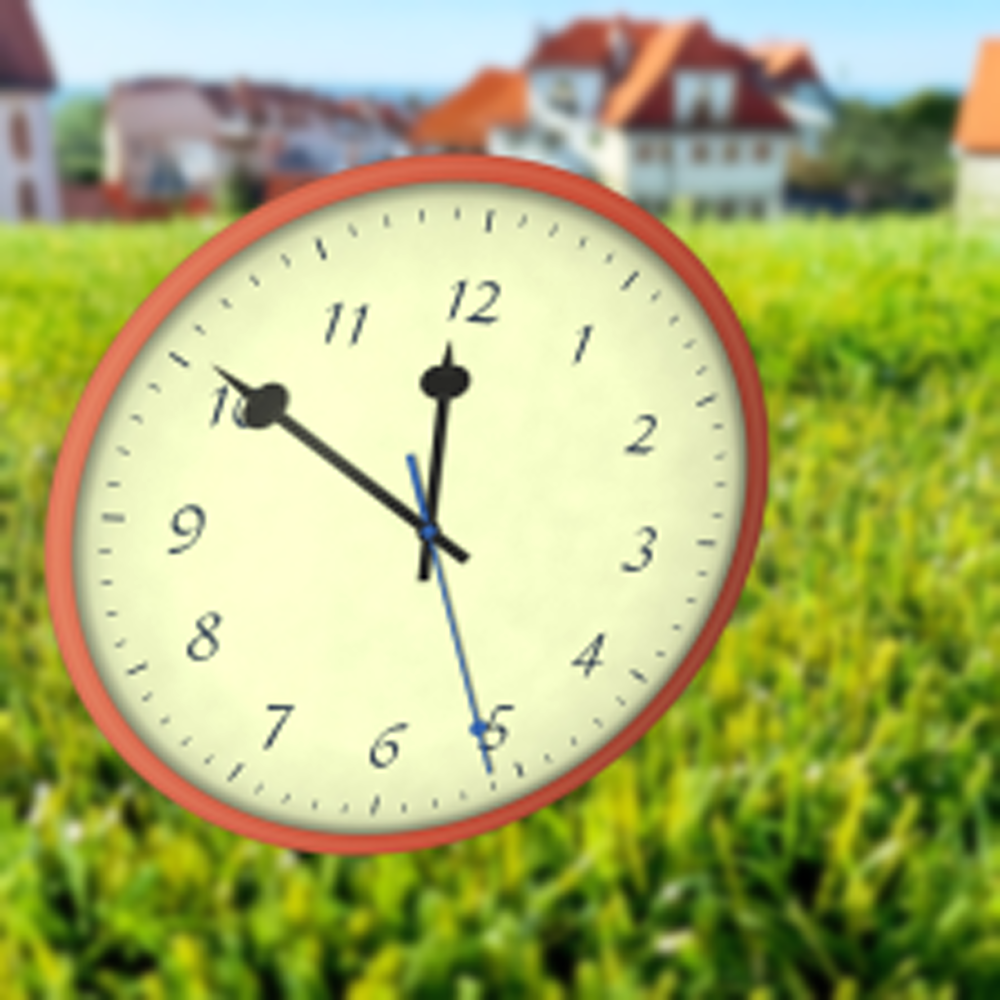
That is 11.50.26
